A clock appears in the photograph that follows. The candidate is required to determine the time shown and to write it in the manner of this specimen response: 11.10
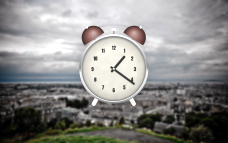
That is 1.21
